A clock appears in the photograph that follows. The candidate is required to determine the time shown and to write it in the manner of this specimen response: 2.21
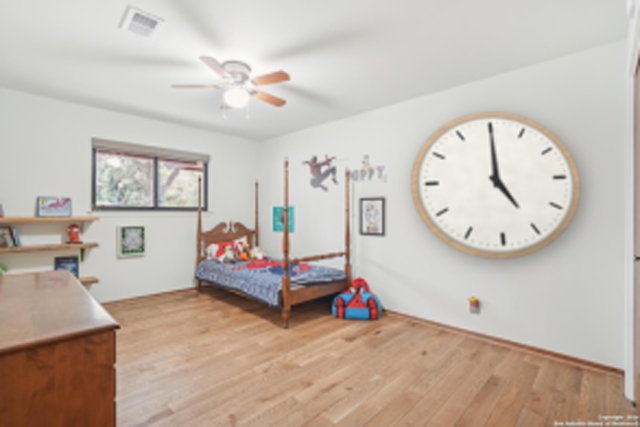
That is 5.00
